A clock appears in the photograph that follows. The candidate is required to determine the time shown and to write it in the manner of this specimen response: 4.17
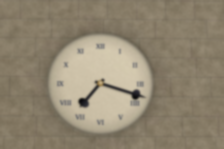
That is 7.18
